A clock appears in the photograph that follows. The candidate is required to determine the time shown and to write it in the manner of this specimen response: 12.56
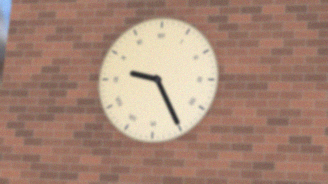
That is 9.25
